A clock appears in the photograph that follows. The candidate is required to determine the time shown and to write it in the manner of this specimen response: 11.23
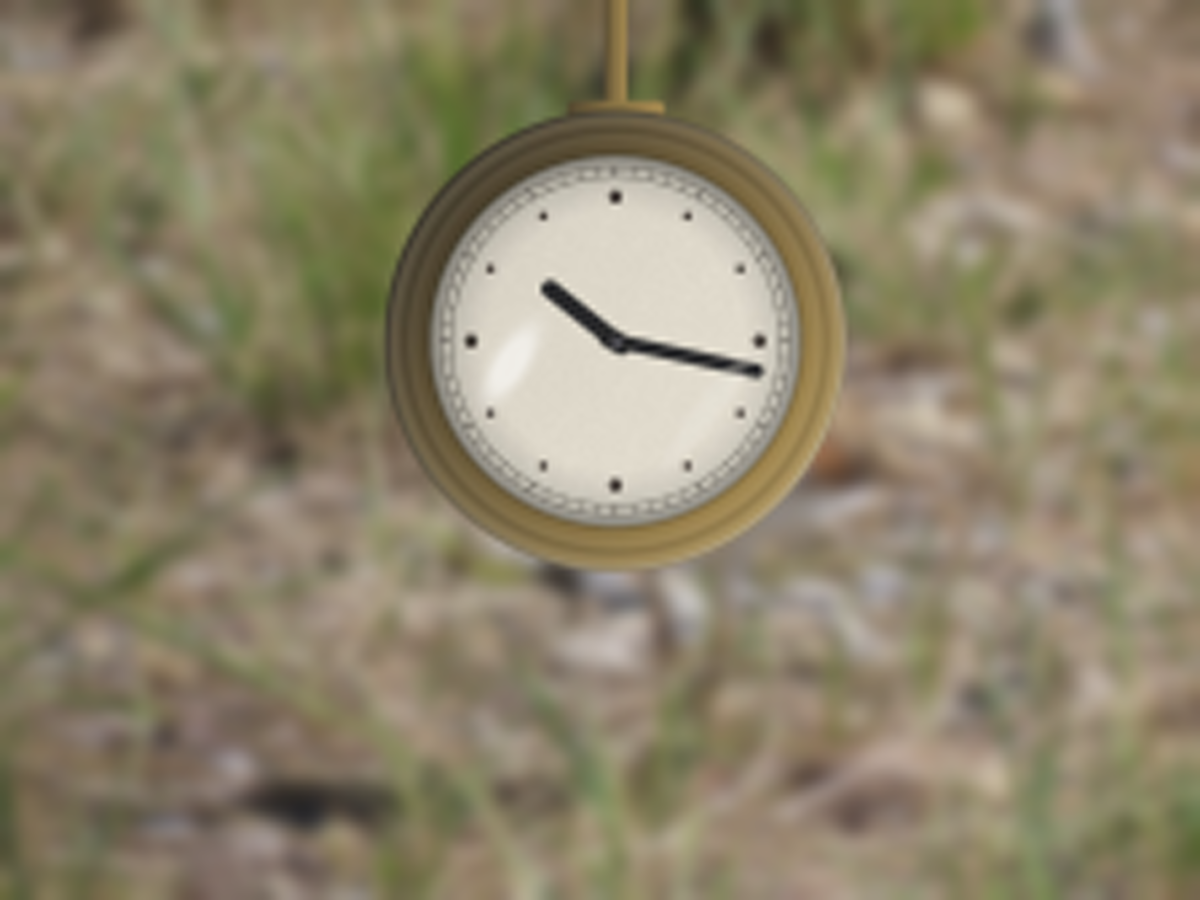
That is 10.17
